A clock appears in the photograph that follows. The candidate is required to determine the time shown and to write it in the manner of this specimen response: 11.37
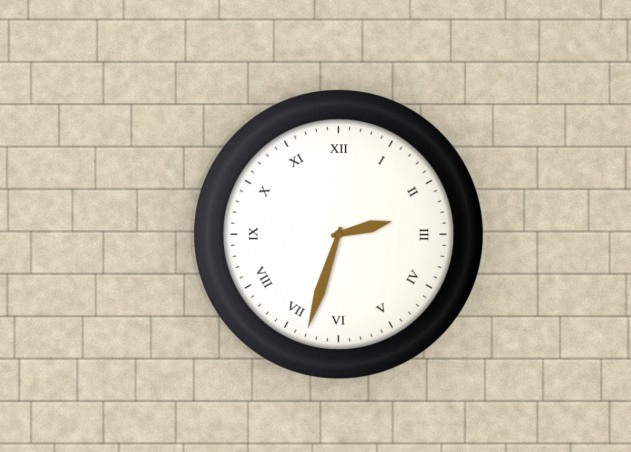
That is 2.33
